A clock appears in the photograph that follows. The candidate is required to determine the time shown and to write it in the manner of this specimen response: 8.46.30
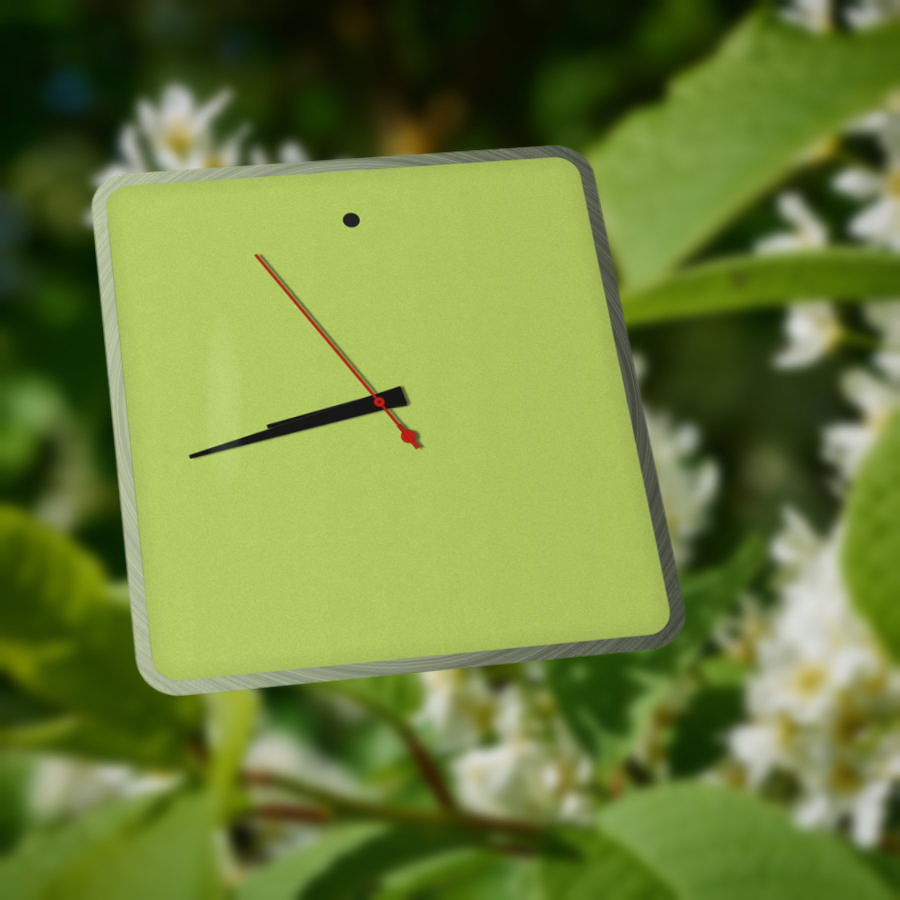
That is 8.42.55
